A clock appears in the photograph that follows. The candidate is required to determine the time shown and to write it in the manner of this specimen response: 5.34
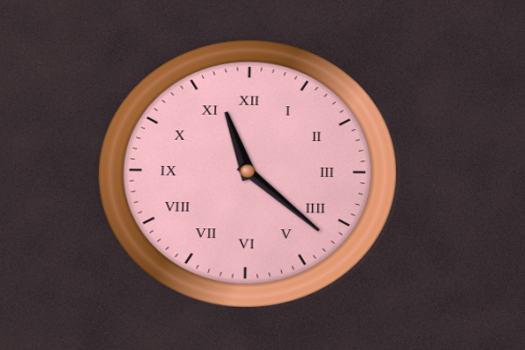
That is 11.22
